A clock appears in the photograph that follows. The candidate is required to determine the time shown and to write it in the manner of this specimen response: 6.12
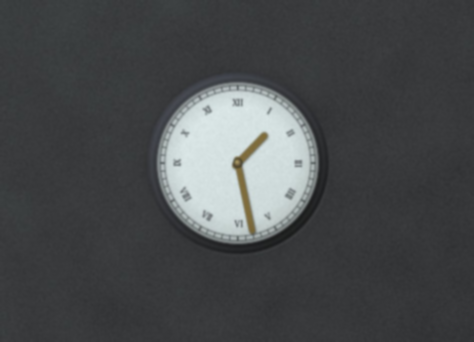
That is 1.28
